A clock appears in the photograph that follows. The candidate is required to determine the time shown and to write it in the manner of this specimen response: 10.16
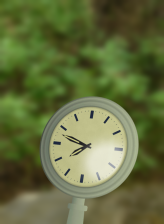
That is 7.48
